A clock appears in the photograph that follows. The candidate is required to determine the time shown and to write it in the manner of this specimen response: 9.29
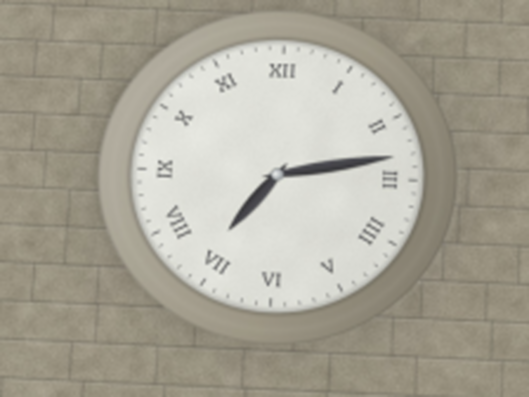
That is 7.13
